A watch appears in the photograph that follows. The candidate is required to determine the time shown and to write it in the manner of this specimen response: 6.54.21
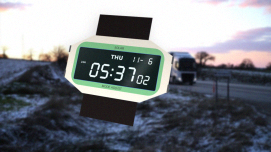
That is 5.37.02
